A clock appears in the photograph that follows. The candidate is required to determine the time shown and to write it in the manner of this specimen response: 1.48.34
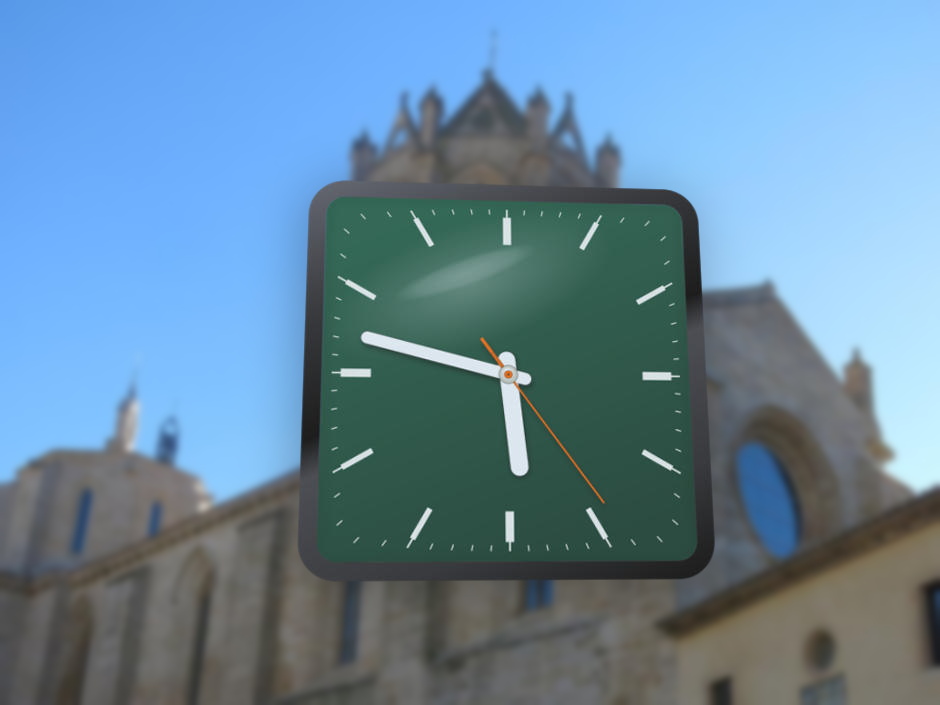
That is 5.47.24
